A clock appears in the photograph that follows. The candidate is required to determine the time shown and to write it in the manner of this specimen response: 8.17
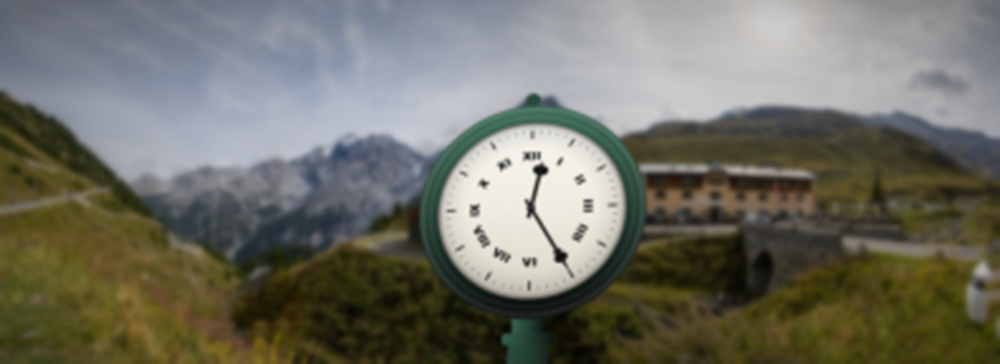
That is 12.25
